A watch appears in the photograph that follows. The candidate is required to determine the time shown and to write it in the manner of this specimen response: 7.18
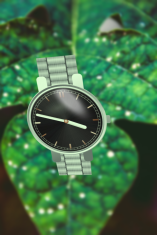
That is 3.48
